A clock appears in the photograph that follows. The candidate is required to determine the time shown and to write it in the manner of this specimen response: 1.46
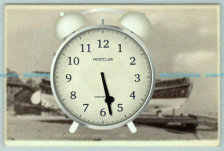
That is 5.28
